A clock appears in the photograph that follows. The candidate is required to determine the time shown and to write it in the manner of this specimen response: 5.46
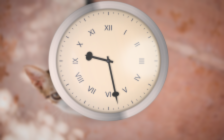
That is 9.28
